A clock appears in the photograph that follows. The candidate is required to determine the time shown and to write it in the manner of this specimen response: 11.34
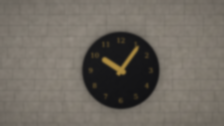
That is 10.06
